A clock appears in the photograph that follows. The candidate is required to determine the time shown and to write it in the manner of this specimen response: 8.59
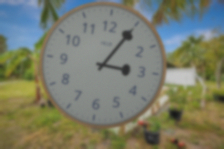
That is 3.05
